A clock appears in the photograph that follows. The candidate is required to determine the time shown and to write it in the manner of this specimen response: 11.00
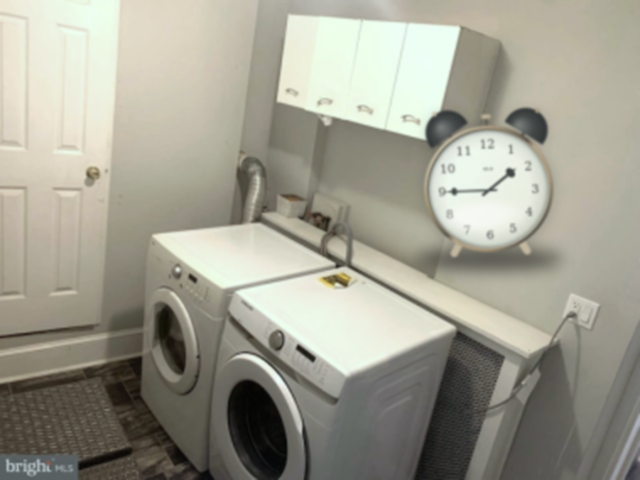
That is 1.45
